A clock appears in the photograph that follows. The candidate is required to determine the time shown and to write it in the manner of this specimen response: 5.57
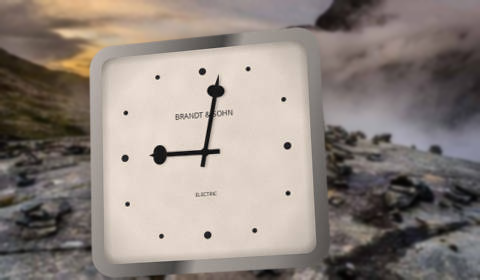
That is 9.02
